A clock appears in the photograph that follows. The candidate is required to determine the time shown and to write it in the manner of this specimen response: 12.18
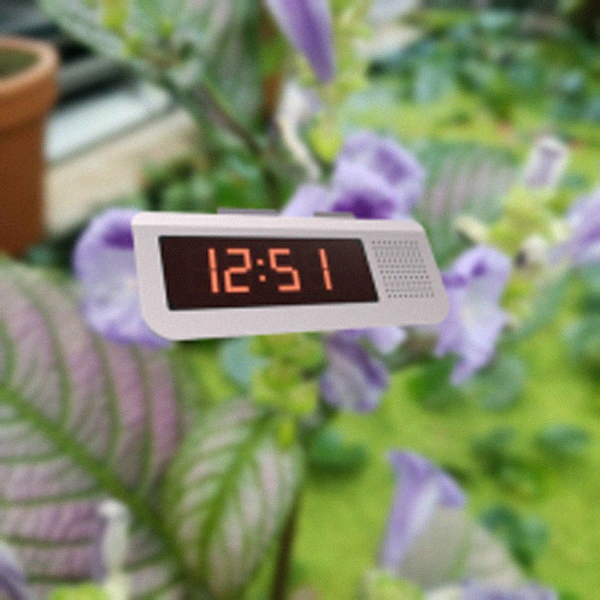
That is 12.51
